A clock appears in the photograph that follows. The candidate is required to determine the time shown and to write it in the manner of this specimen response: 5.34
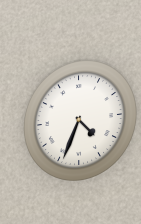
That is 4.34
